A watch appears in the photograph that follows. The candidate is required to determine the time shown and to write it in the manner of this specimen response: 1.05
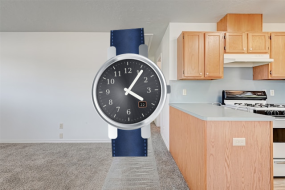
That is 4.06
